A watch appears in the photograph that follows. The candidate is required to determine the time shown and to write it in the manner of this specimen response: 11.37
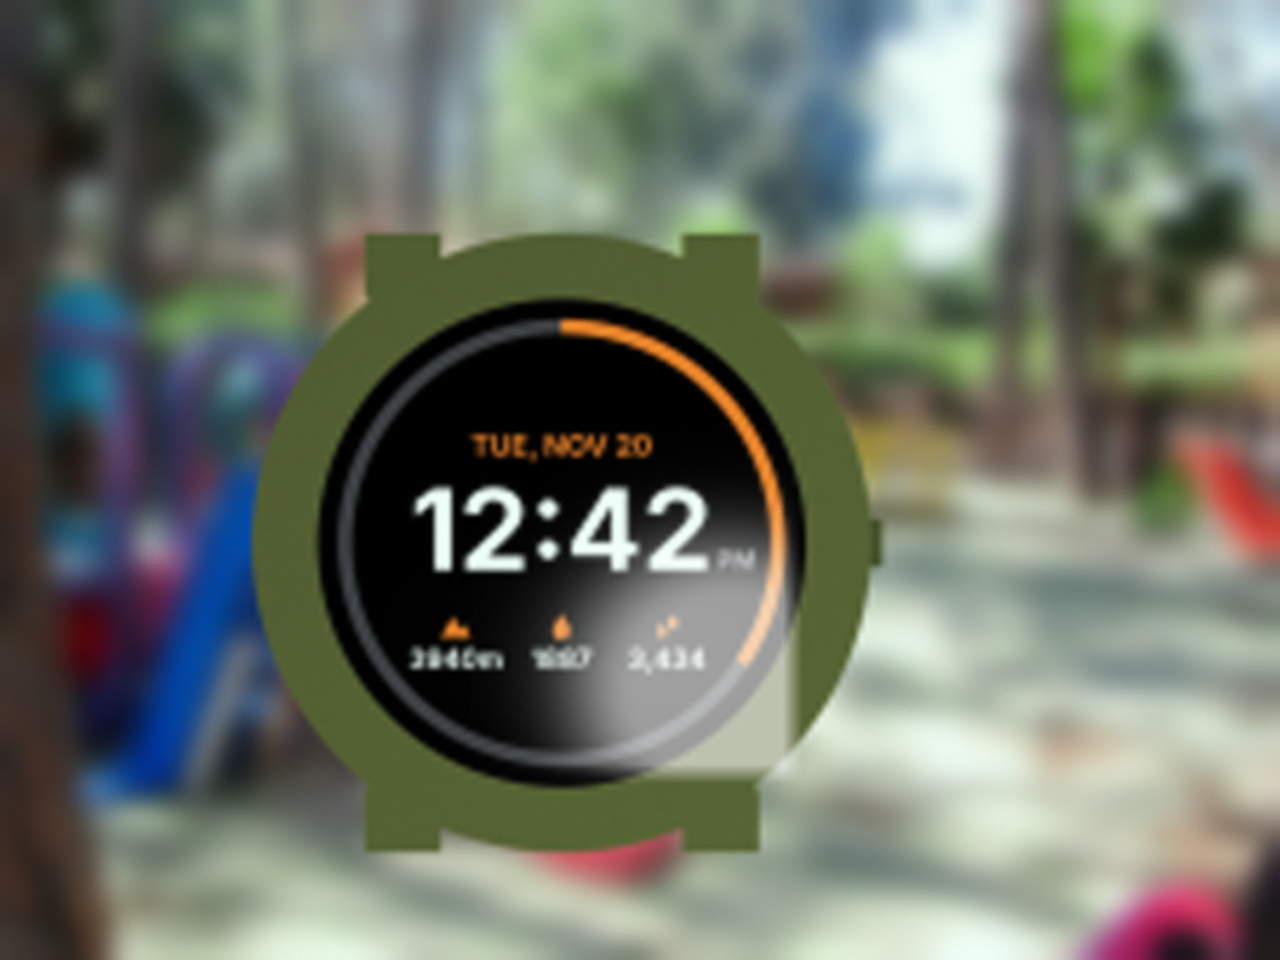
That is 12.42
